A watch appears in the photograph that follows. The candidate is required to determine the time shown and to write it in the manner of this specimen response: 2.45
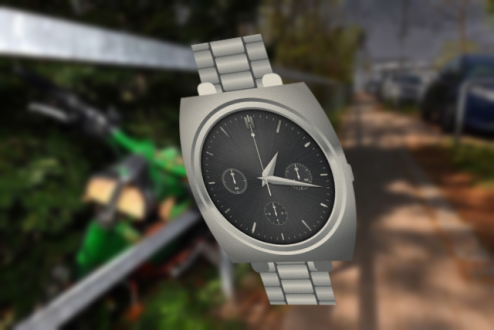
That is 1.17
